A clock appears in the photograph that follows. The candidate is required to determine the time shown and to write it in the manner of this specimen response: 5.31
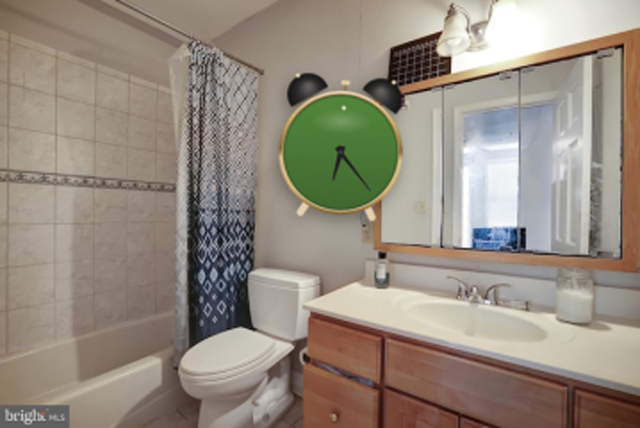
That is 6.23
